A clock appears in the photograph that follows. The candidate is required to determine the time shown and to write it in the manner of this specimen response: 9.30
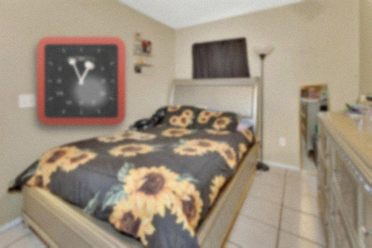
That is 12.56
